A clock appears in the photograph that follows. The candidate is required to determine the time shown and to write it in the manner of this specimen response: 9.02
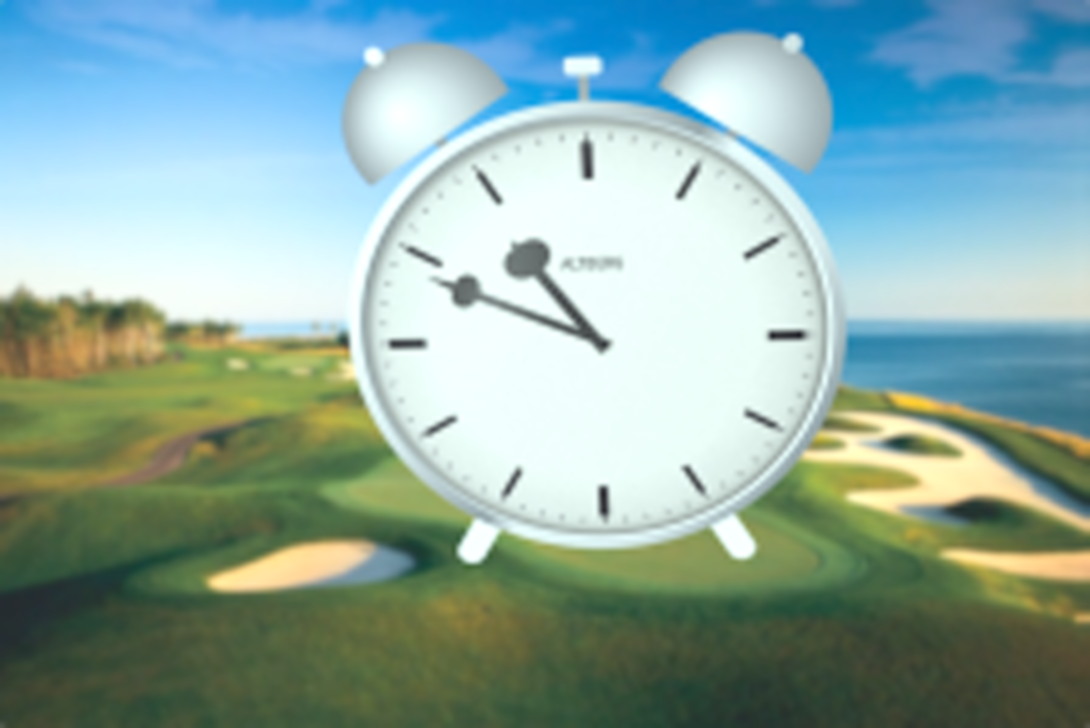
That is 10.49
